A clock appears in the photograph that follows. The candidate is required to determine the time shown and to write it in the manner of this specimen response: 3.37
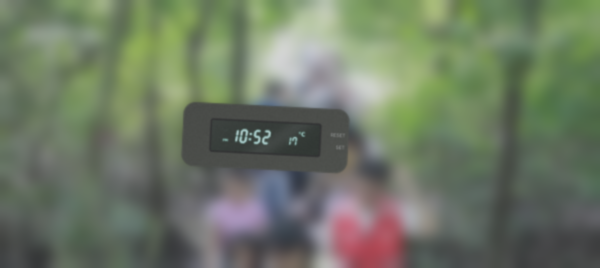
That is 10.52
